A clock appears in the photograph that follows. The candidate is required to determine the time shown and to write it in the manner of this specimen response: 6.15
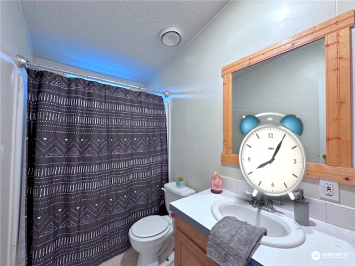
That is 8.05
